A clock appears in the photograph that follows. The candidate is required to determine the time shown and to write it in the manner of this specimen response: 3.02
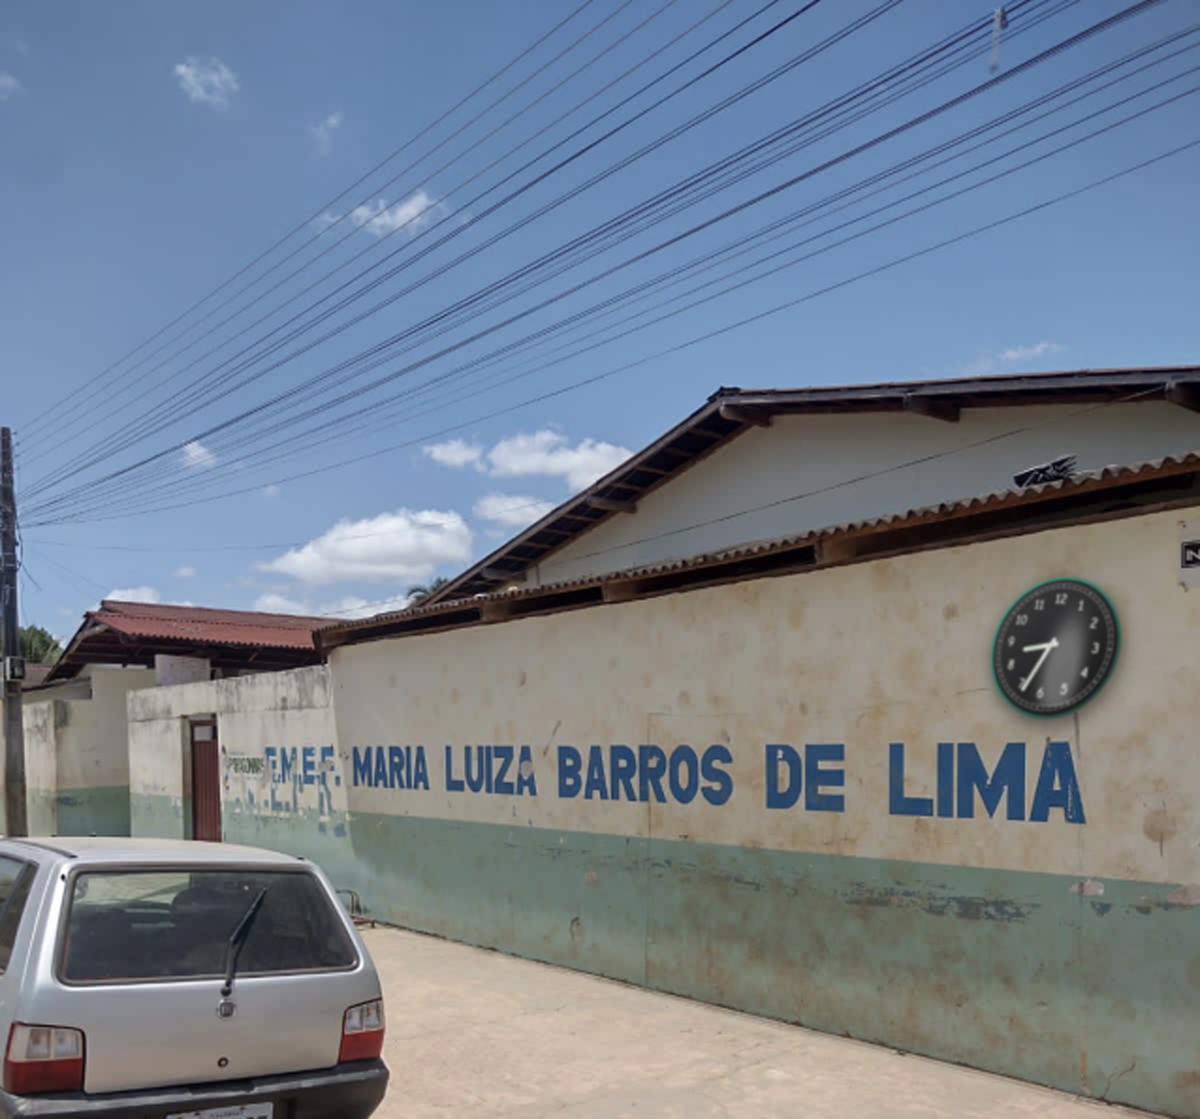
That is 8.34
